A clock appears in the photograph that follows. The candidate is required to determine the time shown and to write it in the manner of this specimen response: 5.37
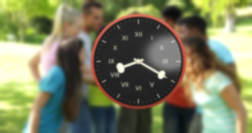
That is 8.20
